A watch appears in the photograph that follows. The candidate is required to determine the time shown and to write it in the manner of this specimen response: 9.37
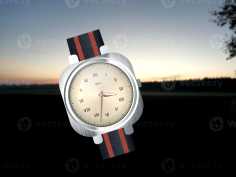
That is 3.33
